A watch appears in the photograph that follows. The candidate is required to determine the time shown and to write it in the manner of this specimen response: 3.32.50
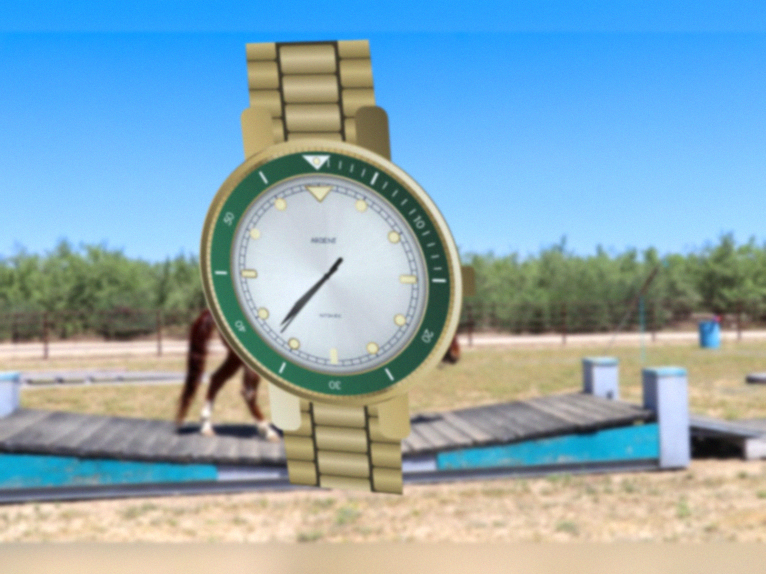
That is 7.37.37
